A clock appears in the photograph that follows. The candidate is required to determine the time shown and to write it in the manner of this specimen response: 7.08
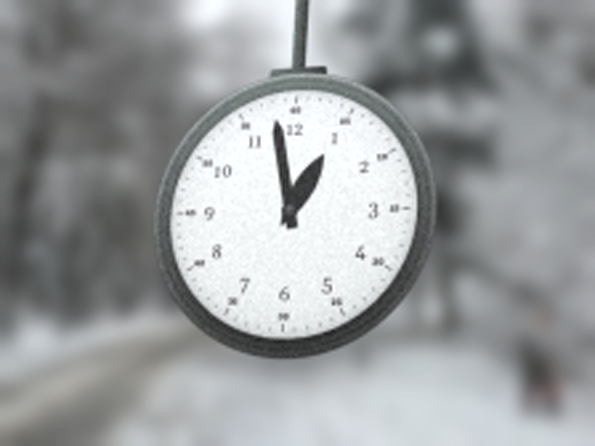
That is 12.58
